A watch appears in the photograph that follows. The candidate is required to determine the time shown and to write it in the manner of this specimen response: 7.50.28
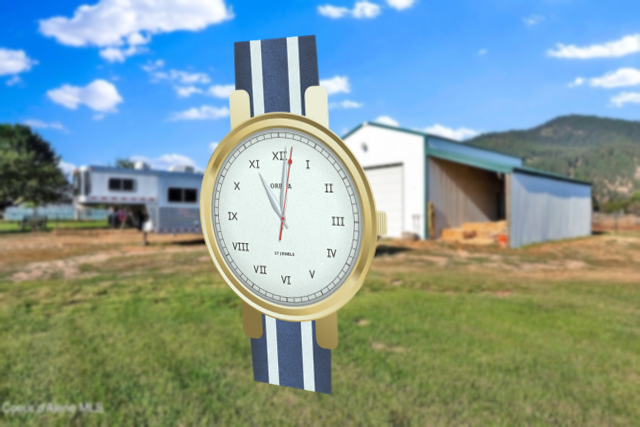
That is 11.01.02
